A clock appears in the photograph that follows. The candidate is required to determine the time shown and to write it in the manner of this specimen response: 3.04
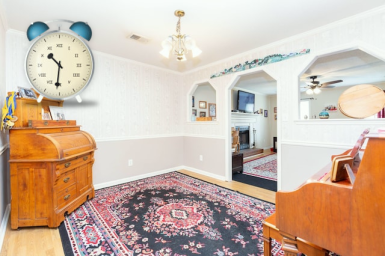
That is 10.31
